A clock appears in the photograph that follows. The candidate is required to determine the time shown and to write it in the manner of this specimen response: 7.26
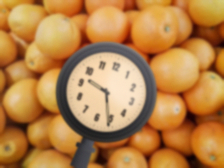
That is 9.26
